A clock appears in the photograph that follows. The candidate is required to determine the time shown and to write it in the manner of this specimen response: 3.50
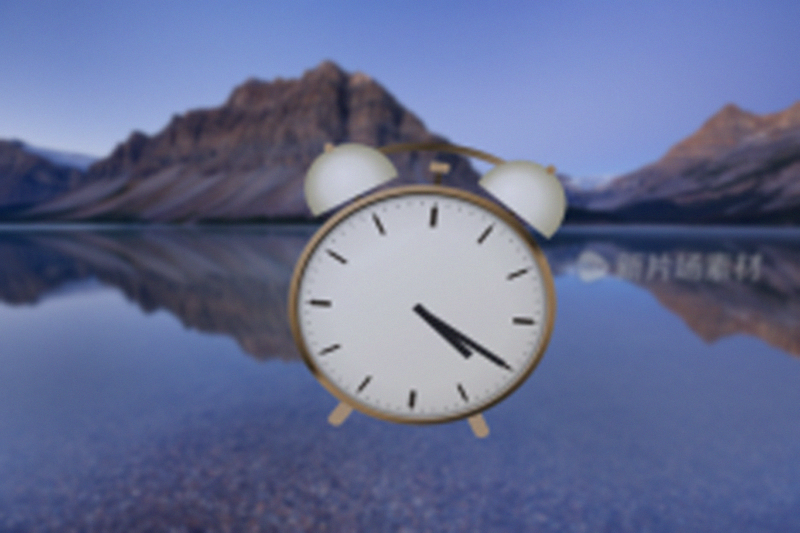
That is 4.20
